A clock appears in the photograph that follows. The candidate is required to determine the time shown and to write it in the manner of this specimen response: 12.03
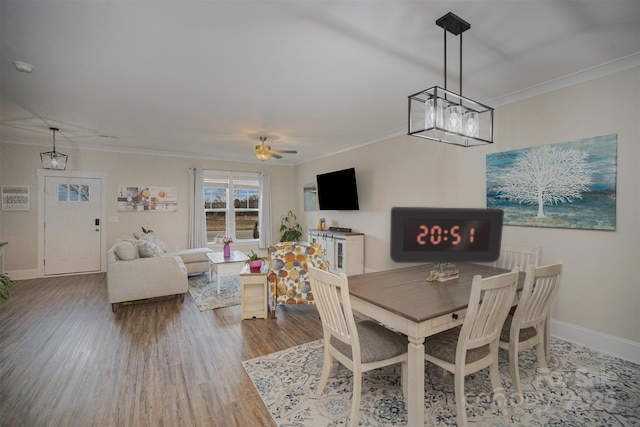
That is 20.51
